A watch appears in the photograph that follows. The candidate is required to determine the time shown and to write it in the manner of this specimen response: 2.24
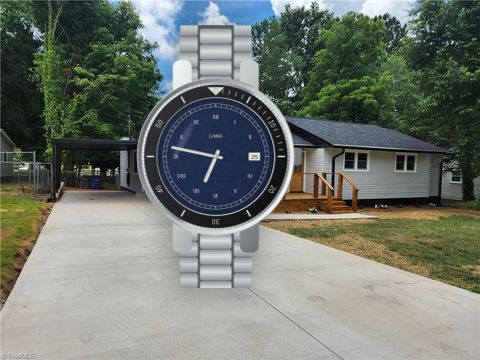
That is 6.47
